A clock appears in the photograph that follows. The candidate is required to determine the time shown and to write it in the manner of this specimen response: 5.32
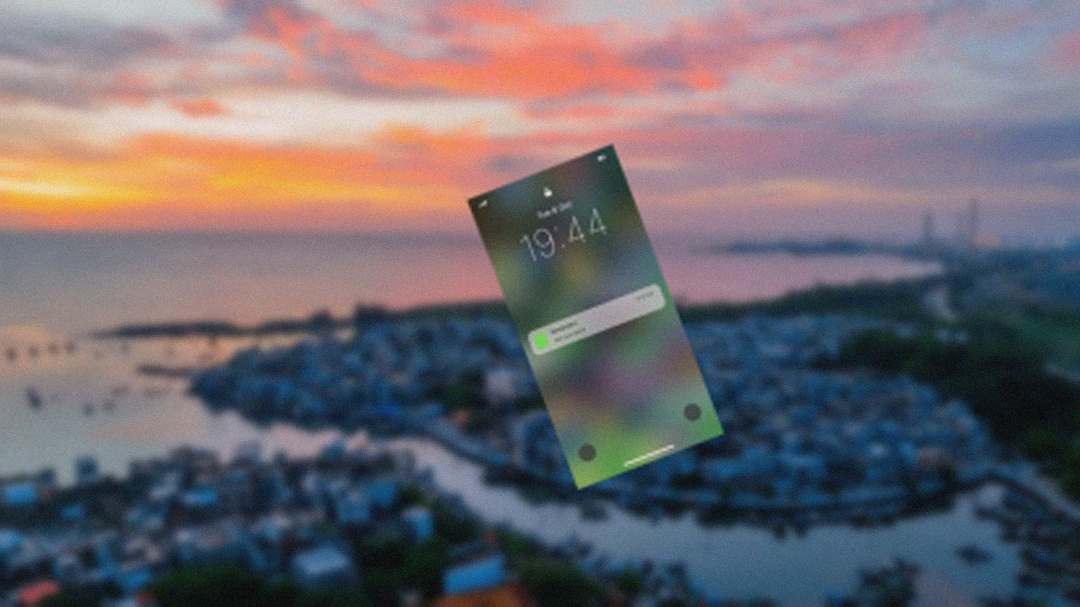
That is 19.44
